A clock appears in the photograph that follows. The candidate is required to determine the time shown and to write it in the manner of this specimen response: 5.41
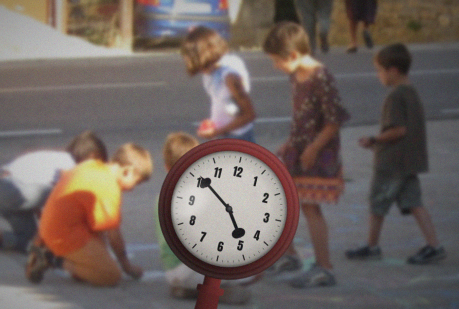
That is 4.51
